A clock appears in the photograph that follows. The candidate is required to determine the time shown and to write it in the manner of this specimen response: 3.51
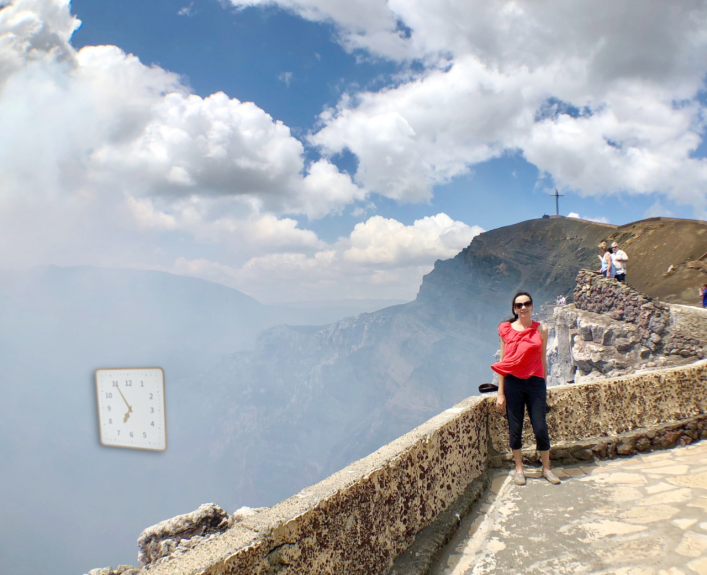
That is 6.55
